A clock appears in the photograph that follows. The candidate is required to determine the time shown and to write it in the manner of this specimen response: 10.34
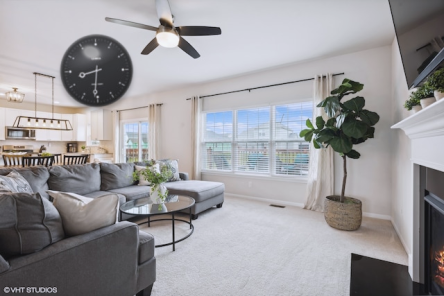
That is 8.31
